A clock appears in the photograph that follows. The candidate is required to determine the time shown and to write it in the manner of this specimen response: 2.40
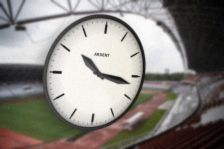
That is 10.17
